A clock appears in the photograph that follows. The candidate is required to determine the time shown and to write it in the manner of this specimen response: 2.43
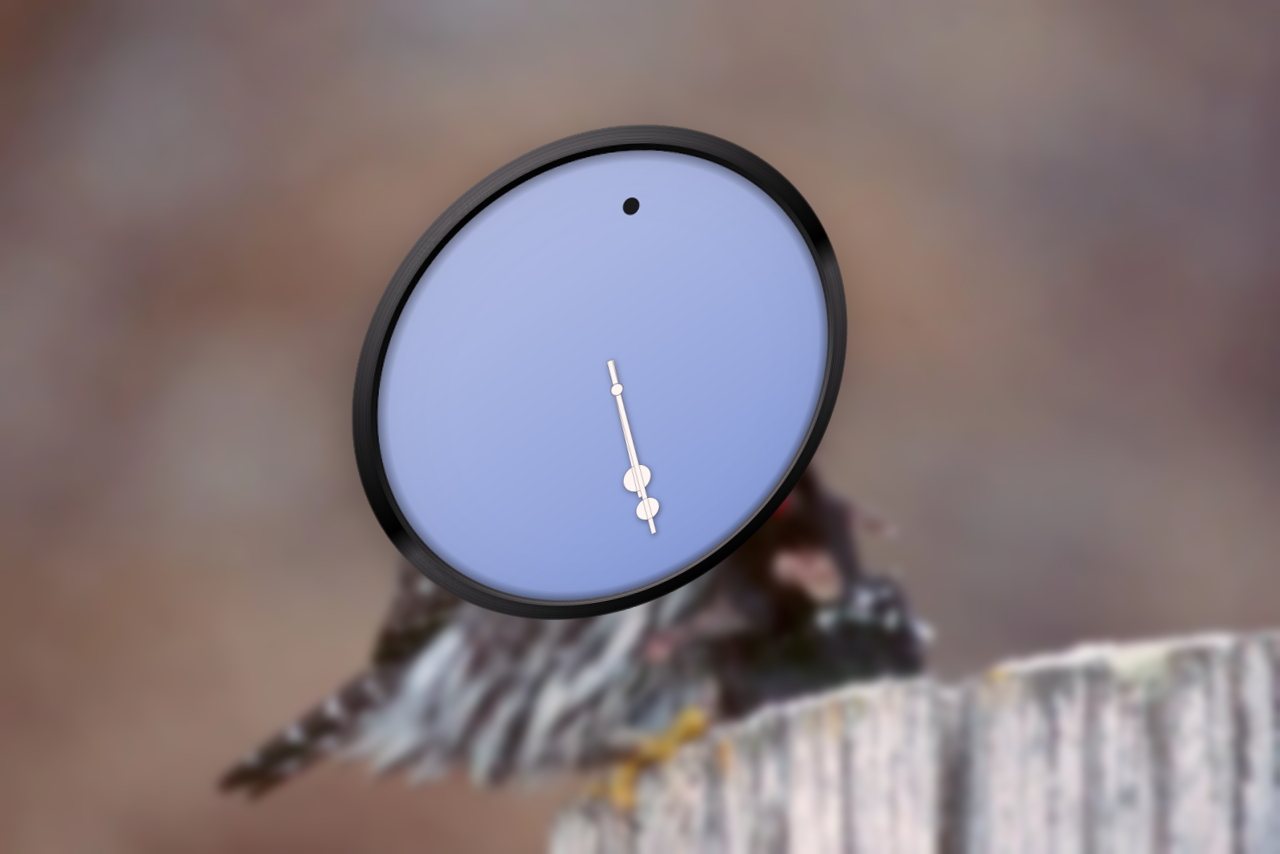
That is 5.27
